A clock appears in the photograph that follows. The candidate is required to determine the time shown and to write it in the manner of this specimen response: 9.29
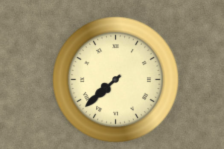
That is 7.38
